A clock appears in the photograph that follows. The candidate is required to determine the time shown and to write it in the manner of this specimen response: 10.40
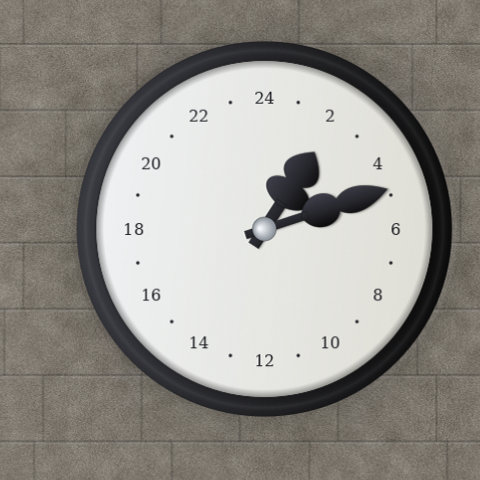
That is 2.12
